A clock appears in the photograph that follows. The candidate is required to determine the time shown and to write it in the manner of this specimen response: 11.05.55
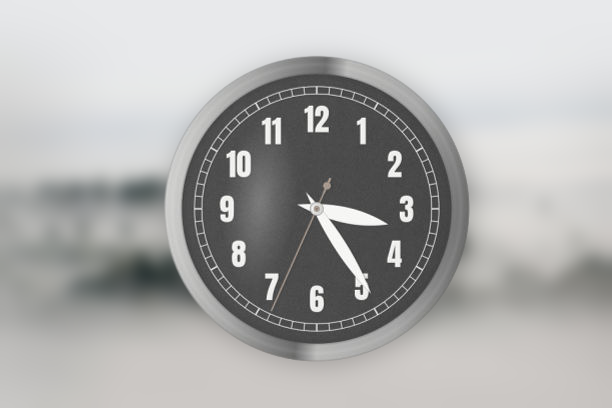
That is 3.24.34
